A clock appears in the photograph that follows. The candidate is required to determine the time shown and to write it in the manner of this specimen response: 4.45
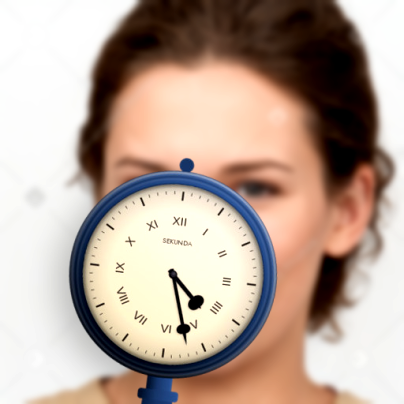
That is 4.27
